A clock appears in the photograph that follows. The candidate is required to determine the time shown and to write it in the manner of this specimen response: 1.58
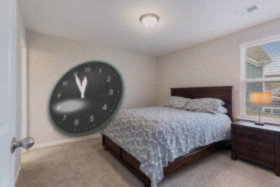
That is 11.55
